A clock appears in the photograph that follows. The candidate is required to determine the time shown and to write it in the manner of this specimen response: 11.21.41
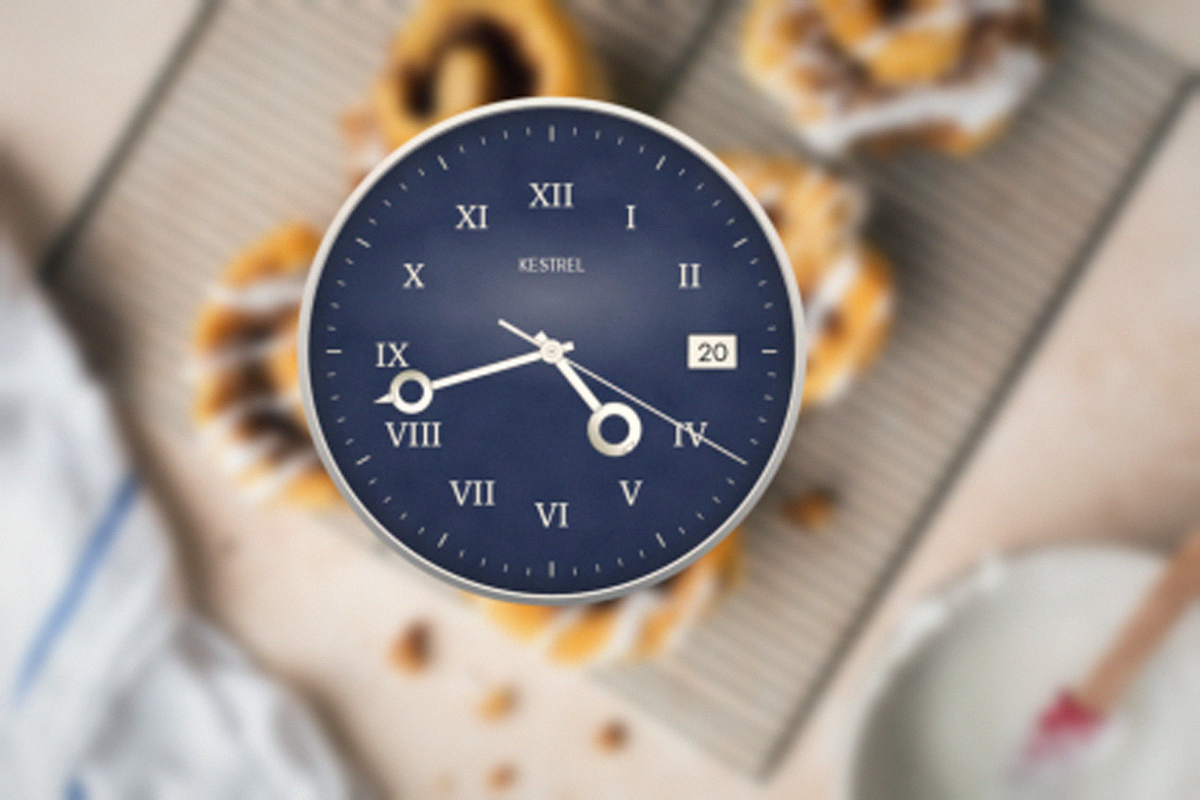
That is 4.42.20
